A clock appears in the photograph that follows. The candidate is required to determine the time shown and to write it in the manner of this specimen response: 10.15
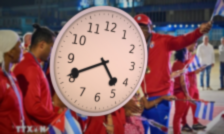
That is 4.41
